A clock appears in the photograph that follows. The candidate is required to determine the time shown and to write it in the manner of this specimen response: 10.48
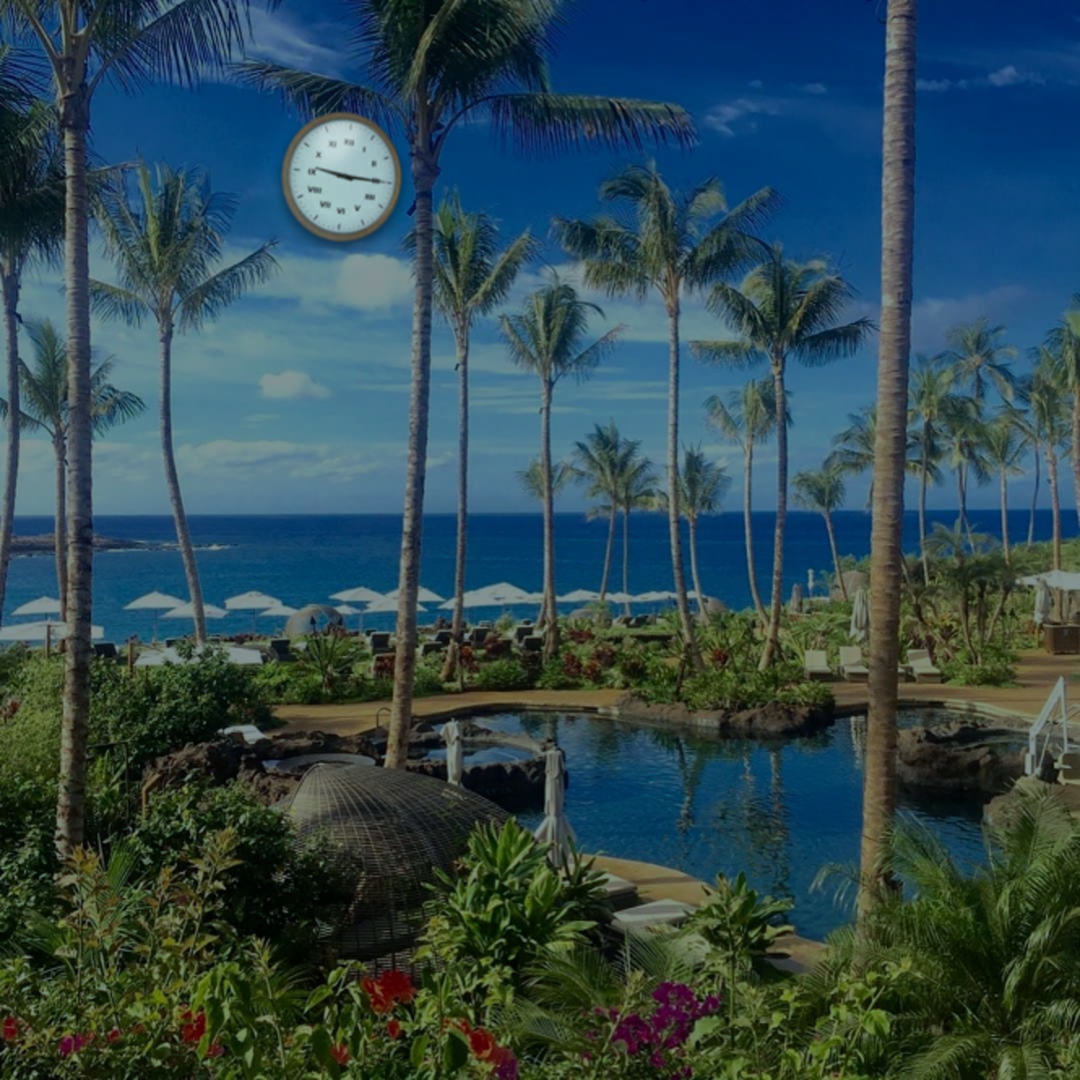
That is 9.15
